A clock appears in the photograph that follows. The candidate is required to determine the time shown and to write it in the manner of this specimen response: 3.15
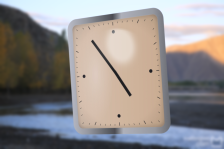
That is 4.54
